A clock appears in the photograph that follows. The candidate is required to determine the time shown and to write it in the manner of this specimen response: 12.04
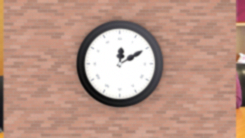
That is 12.10
